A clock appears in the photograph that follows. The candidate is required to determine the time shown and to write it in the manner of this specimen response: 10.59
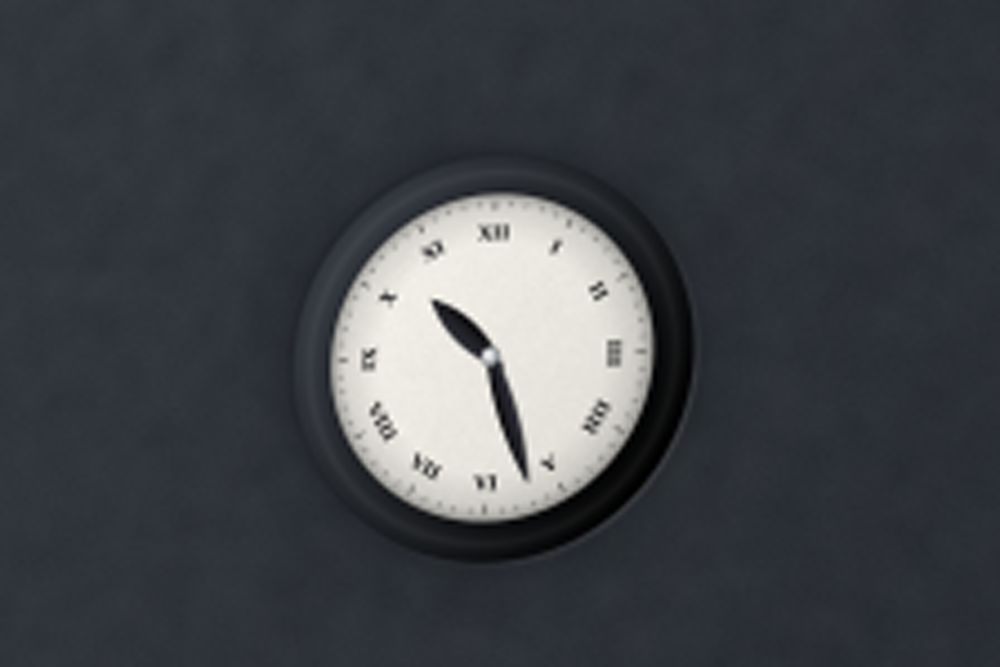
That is 10.27
